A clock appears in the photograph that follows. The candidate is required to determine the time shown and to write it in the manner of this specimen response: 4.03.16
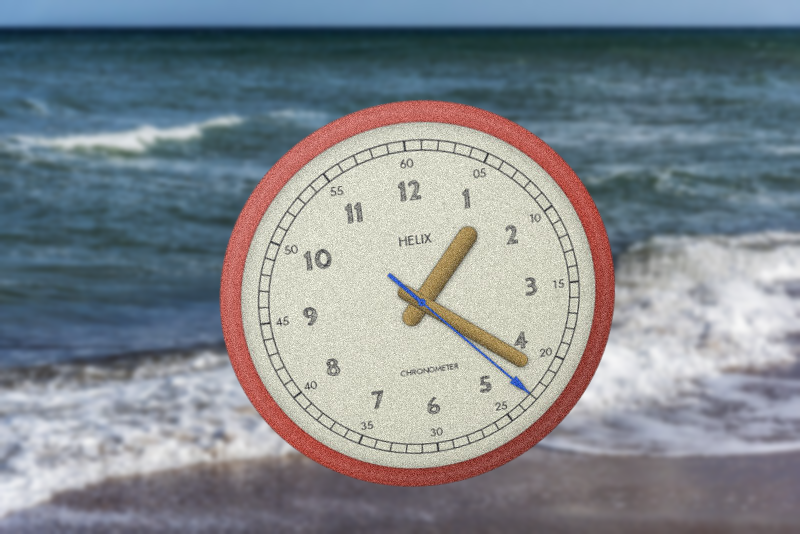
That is 1.21.23
